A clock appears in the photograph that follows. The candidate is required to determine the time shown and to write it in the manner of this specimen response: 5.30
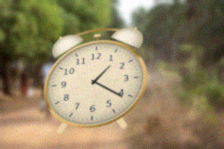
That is 1.21
